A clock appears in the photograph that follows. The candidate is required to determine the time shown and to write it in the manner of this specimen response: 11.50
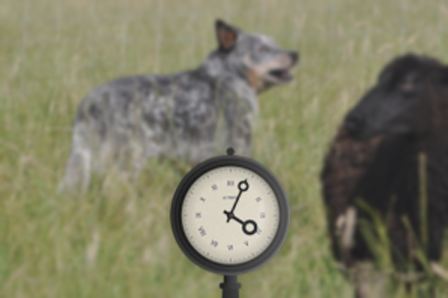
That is 4.04
